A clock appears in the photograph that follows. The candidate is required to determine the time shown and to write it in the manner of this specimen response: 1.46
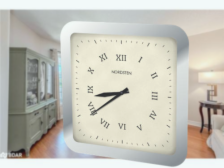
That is 8.39
